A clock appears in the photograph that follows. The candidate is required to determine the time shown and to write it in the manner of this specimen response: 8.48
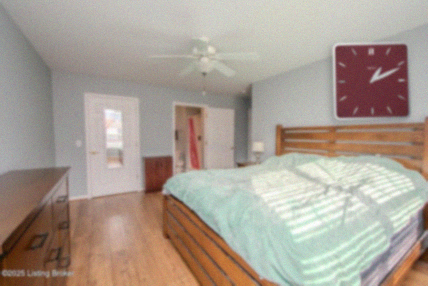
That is 1.11
